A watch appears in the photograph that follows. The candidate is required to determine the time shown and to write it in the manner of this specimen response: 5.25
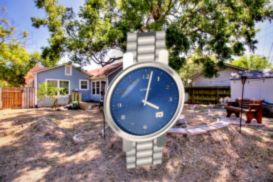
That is 4.02
